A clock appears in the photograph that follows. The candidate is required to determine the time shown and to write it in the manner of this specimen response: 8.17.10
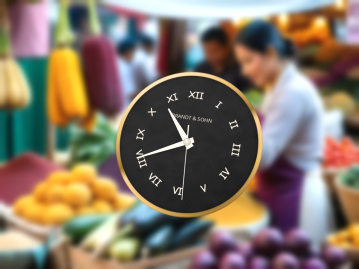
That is 10.40.29
